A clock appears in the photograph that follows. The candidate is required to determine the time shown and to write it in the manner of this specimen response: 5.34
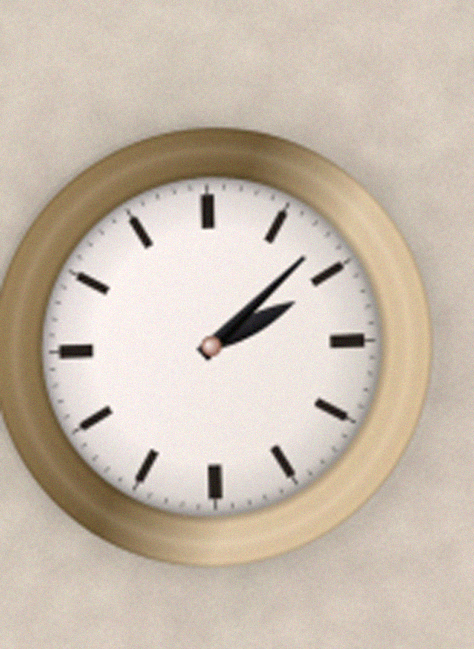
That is 2.08
